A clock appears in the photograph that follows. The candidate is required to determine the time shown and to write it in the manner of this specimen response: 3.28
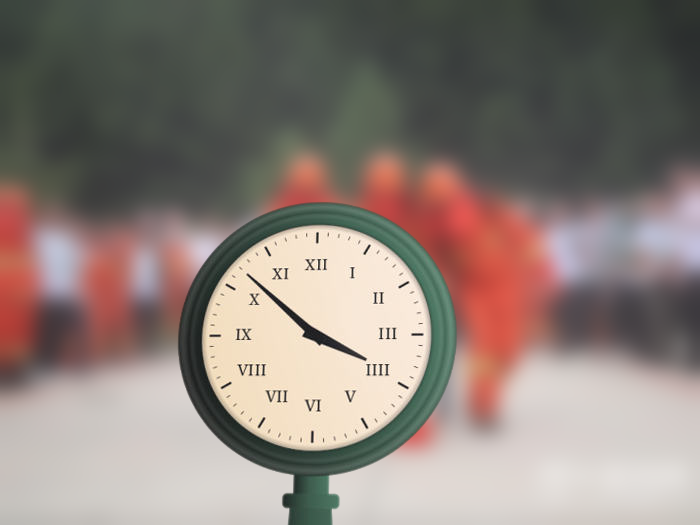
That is 3.52
